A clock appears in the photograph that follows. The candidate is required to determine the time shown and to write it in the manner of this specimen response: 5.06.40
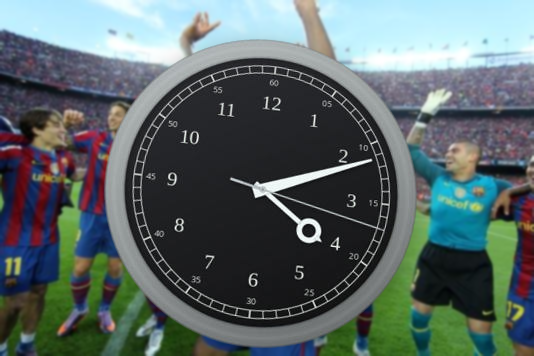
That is 4.11.17
